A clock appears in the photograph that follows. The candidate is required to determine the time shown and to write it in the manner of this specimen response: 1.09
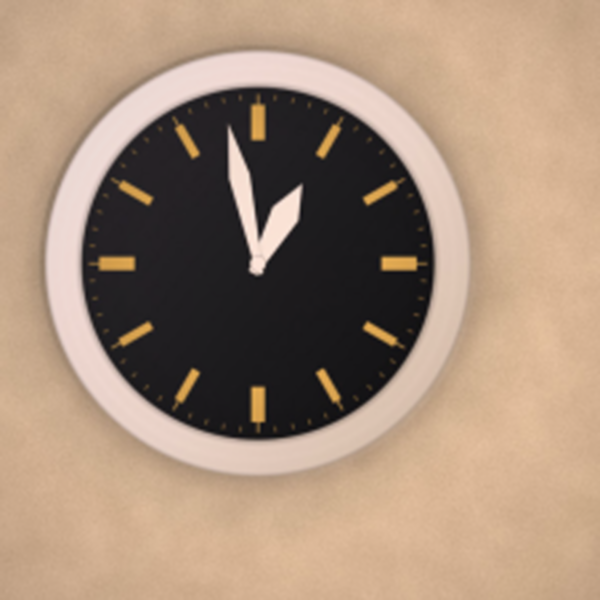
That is 12.58
